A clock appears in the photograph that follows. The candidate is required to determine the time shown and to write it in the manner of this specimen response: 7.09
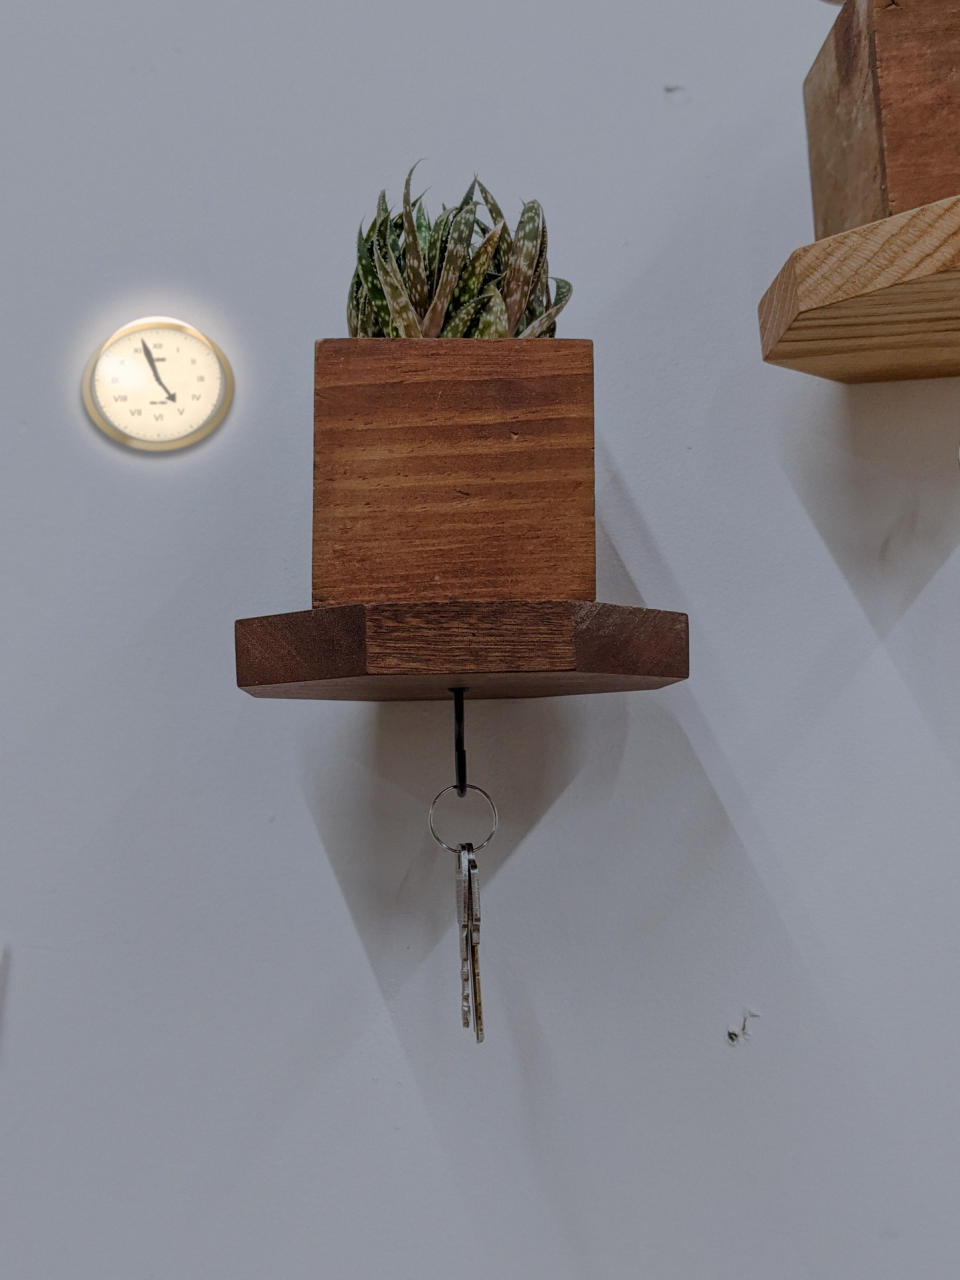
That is 4.57
